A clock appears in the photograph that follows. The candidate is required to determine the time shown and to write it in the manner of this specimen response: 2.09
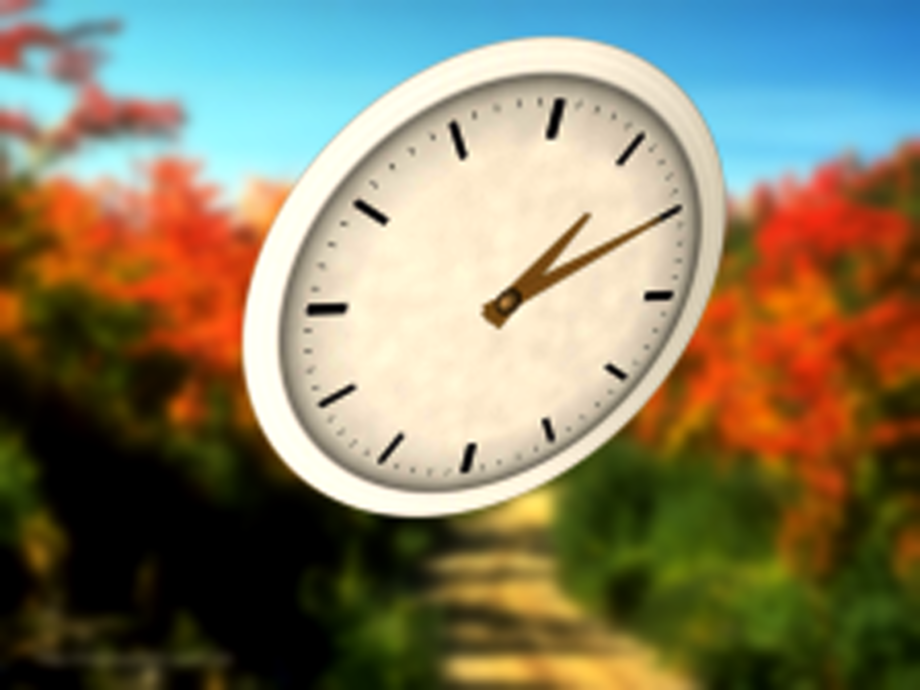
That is 1.10
